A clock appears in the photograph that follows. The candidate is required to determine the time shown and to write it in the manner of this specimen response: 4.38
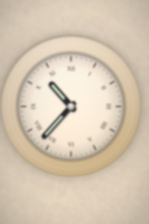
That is 10.37
